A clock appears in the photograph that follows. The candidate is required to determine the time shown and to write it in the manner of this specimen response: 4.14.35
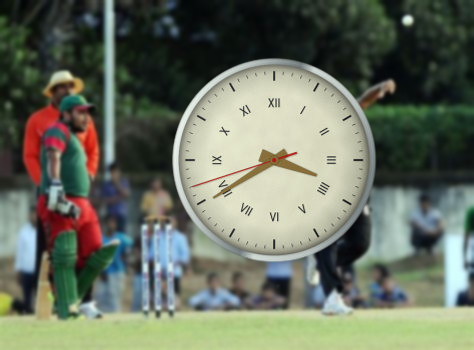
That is 3.39.42
